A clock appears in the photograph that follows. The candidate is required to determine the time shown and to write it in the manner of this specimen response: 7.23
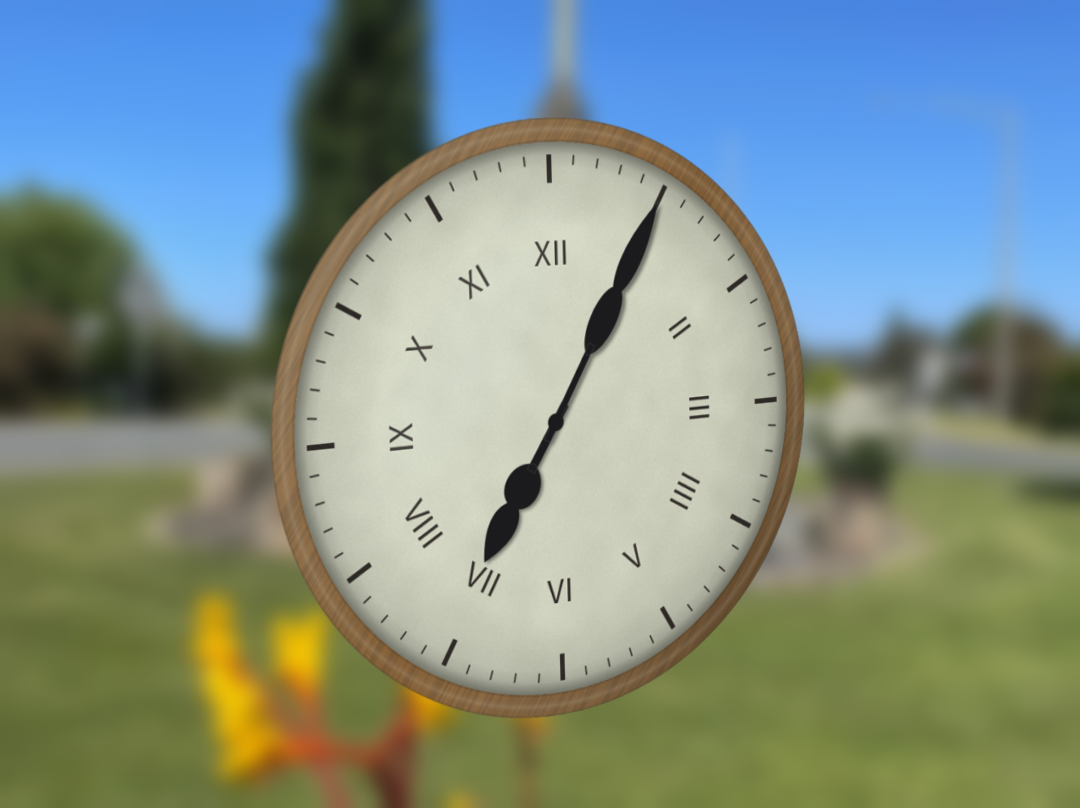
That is 7.05
